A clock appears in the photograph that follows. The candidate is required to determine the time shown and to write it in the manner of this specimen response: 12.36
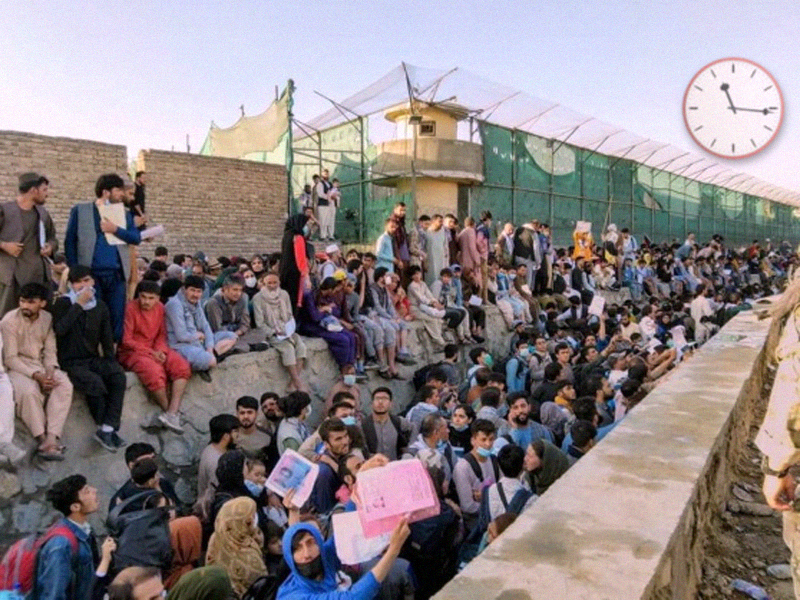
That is 11.16
